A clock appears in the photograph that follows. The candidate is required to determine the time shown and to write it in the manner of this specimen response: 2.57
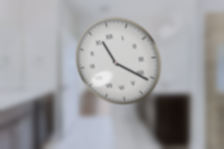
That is 11.21
